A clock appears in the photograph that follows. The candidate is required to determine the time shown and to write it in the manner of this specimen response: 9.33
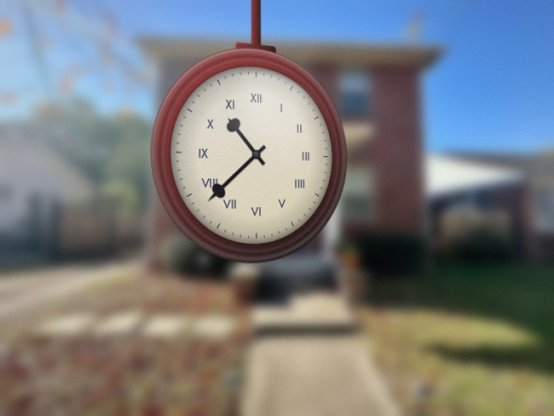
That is 10.38
